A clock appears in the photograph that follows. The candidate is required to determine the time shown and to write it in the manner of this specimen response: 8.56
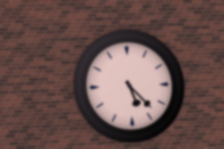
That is 5.23
